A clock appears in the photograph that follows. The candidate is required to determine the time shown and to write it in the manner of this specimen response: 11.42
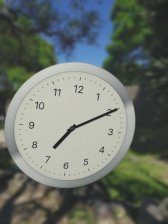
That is 7.10
